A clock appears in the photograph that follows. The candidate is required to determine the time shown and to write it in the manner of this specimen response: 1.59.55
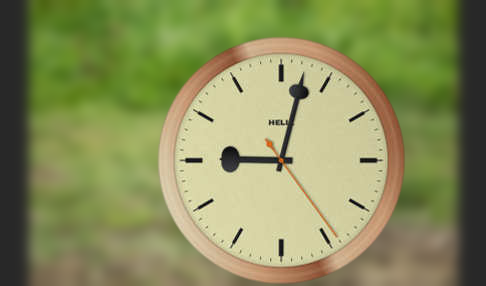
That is 9.02.24
